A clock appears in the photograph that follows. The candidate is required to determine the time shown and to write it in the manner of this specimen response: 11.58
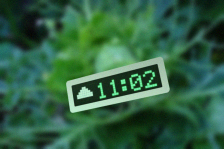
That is 11.02
